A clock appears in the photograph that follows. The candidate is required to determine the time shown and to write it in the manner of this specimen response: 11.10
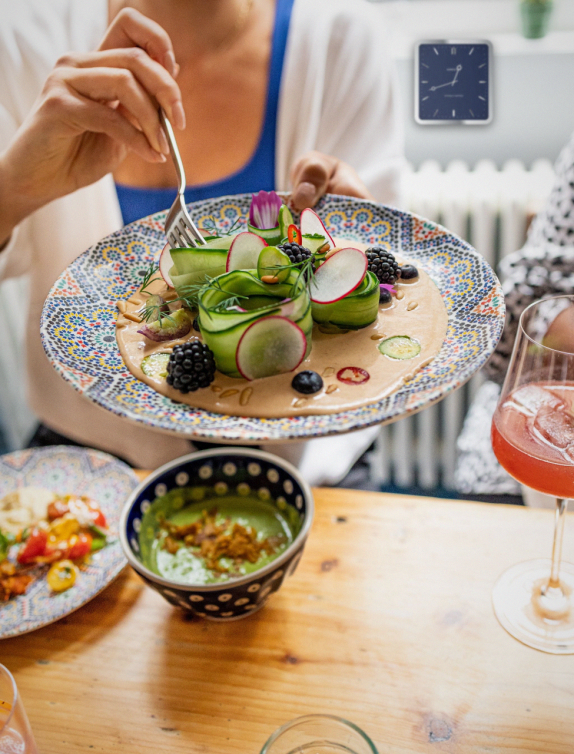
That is 12.42
